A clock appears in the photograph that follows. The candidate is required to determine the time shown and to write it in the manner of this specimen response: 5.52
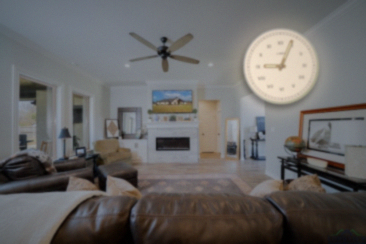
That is 9.04
